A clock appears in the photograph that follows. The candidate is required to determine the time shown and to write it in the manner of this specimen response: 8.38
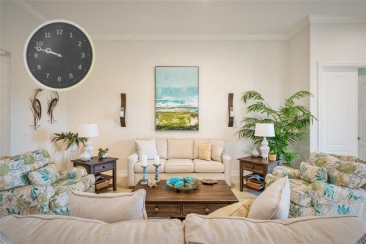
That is 9.48
